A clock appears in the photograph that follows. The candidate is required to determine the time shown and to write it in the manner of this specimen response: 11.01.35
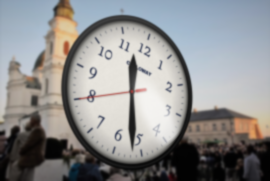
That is 11.26.40
